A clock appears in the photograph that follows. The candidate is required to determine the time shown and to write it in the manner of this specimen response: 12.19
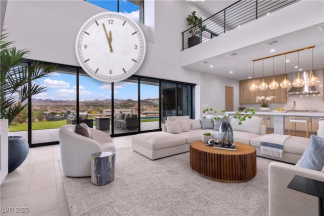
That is 11.57
